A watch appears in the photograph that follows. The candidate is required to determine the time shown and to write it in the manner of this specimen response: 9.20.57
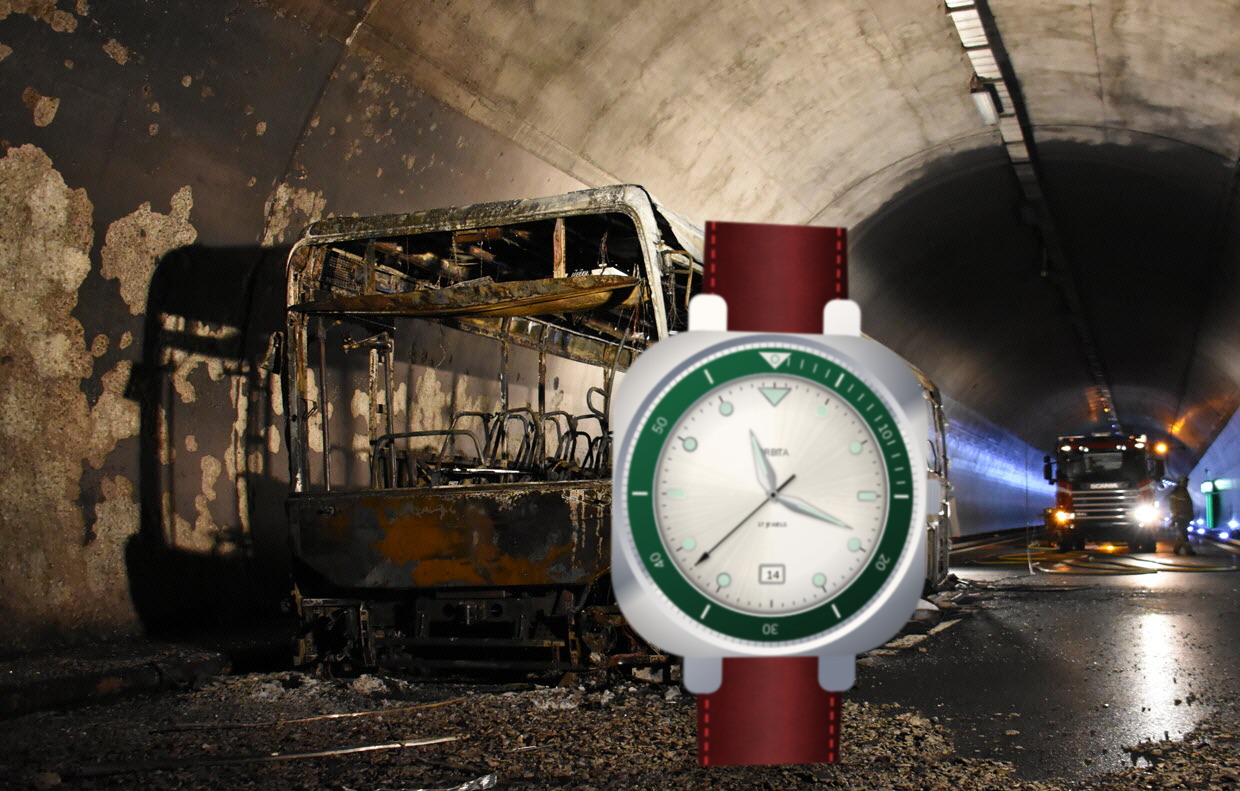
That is 11.18.38
